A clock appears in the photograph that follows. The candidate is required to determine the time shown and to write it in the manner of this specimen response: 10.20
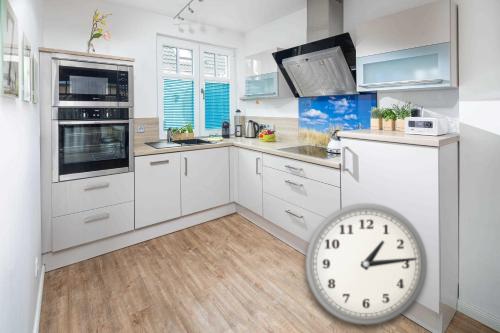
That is 1.14
